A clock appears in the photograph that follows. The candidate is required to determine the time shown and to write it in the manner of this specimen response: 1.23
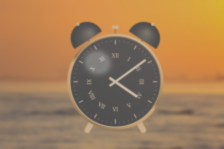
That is 4.09
